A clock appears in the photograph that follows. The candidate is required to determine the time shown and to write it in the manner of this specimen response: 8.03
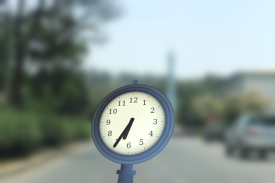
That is 6.35
